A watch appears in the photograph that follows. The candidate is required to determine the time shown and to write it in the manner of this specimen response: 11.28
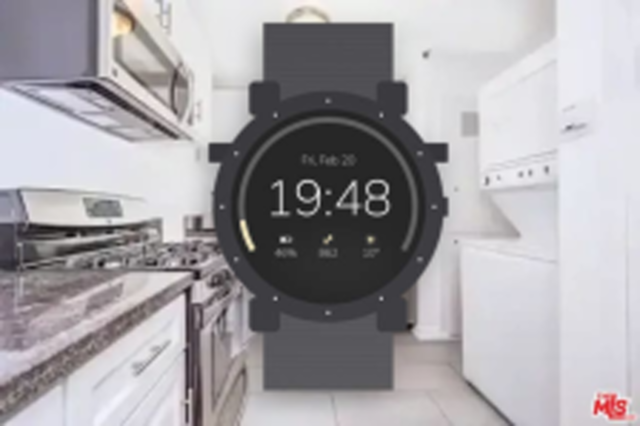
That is 19.48
